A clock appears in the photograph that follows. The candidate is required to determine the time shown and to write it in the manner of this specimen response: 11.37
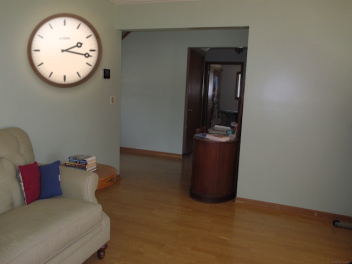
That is 2.17
